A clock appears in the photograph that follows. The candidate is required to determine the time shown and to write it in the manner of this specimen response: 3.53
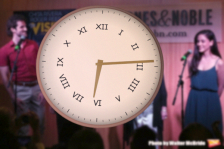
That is 6.14
